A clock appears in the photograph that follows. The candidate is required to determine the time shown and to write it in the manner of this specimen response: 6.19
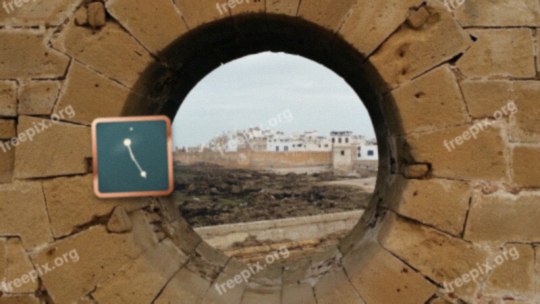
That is 11.25
